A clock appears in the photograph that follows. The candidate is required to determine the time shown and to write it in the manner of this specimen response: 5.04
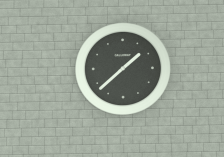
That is 1.38
